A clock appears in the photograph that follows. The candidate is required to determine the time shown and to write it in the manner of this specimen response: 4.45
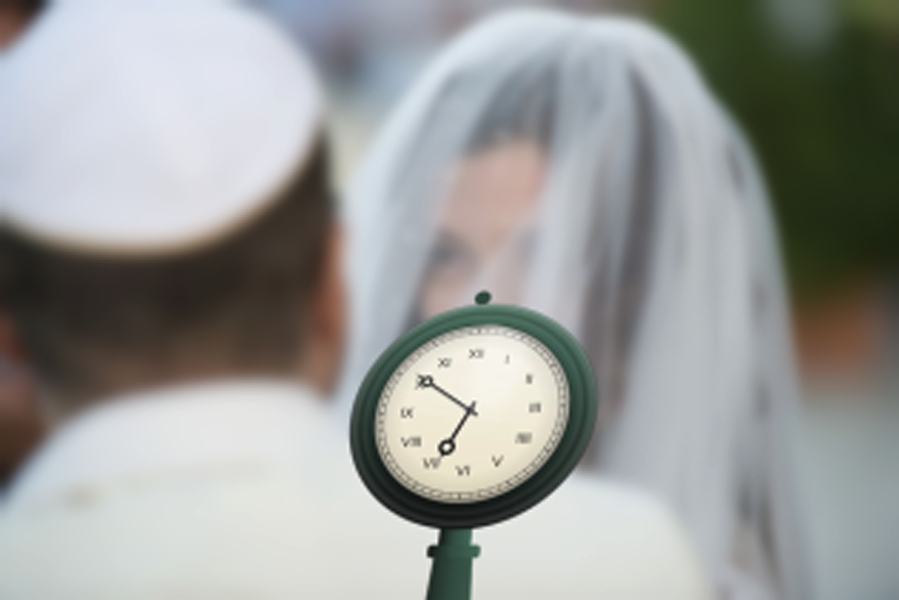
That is 6.51
